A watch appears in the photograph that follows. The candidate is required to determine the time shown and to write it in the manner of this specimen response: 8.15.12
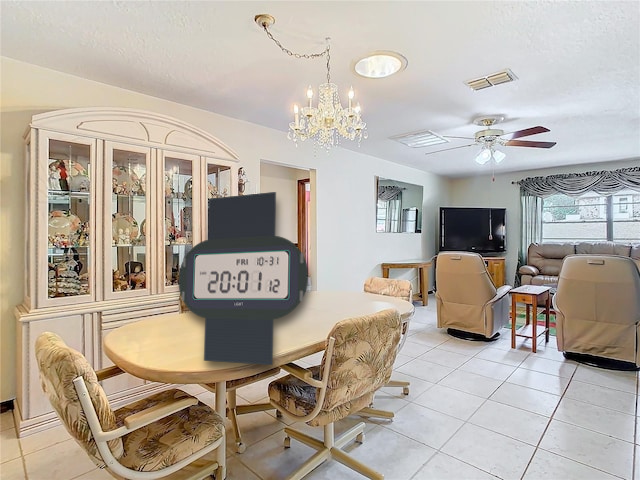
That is 20.01.12
